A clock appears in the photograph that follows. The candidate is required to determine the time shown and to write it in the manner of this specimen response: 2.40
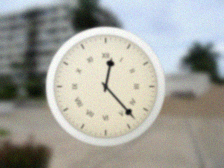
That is 12.23
